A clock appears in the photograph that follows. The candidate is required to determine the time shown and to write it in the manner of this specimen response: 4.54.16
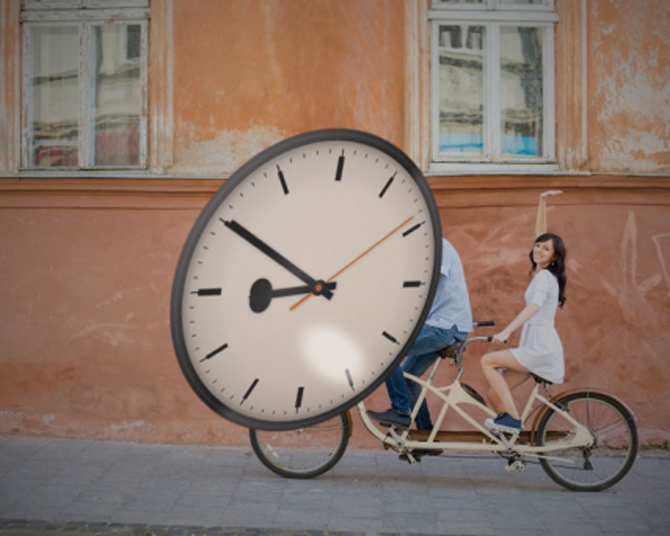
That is 8.50.09
